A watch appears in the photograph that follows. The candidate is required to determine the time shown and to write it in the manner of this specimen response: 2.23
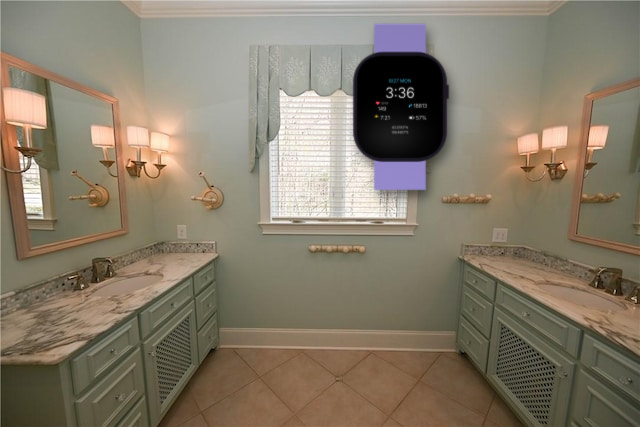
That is 3.36
